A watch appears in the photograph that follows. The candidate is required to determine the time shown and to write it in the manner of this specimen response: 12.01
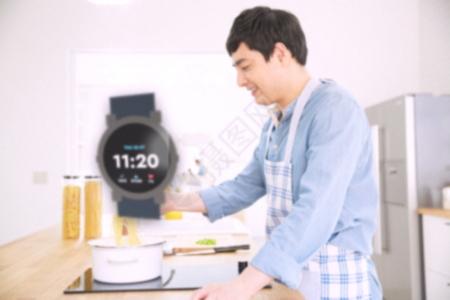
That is 11.20
